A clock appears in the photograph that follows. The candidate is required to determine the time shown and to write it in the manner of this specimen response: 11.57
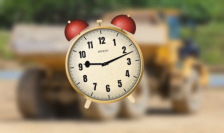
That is 9.12
